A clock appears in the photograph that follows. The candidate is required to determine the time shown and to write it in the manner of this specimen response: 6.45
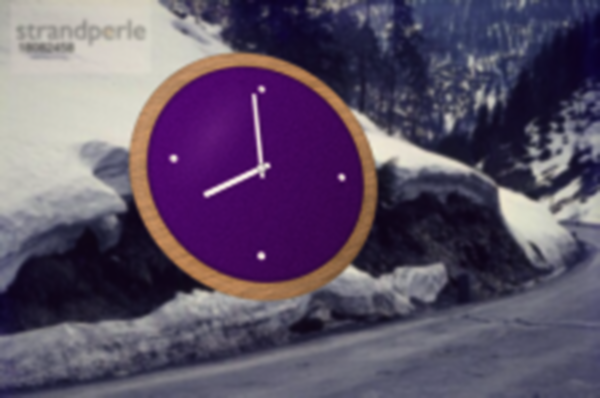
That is 7.59
